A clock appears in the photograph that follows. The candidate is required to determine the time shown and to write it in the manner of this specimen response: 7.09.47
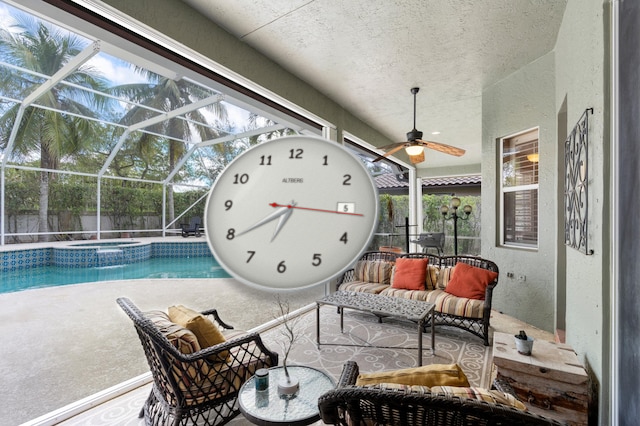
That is 6.39.16
